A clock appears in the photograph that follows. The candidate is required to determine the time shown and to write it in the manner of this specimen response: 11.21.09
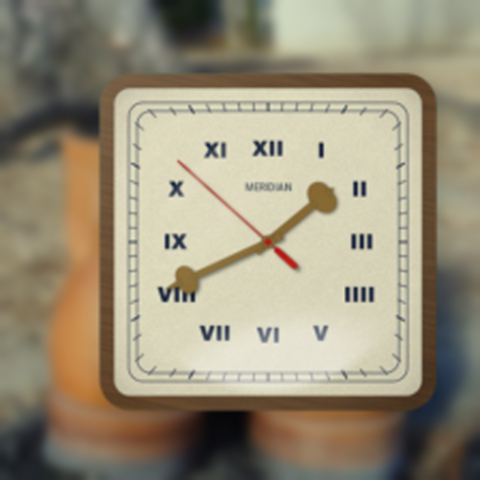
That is 1.40.52
